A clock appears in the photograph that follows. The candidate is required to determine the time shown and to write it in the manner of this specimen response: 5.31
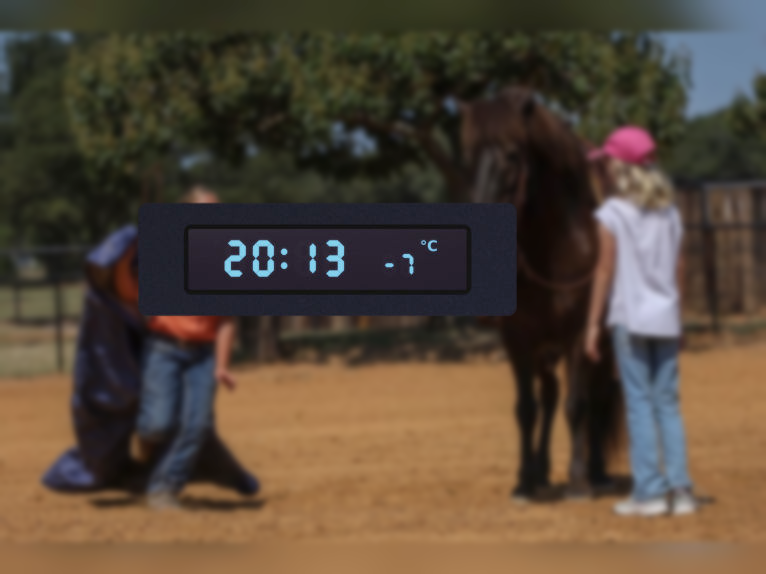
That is 20.13
